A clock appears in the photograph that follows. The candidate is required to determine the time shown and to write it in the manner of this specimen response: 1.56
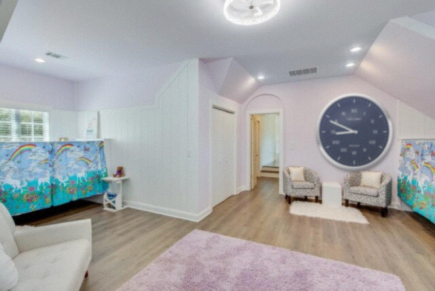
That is 8.49
